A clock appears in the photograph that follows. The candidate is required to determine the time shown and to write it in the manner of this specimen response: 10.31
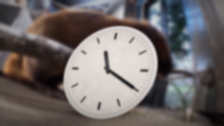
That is 11.20
